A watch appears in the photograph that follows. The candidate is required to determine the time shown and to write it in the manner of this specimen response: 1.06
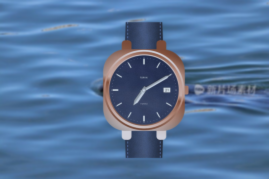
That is 7.10
